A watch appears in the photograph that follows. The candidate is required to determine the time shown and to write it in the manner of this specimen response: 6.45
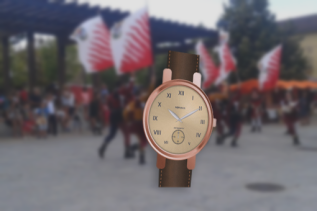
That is 10.10
